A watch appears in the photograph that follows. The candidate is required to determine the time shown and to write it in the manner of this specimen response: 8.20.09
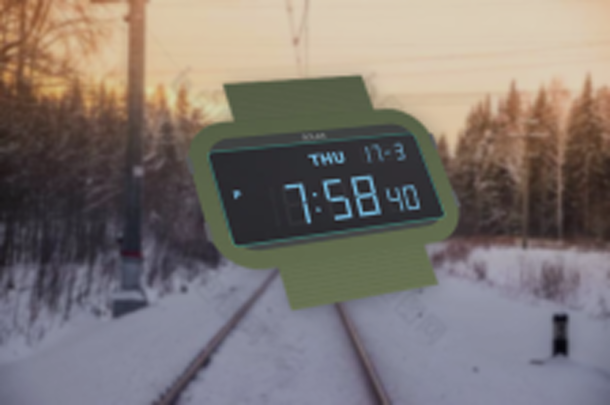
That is 7.58.40
